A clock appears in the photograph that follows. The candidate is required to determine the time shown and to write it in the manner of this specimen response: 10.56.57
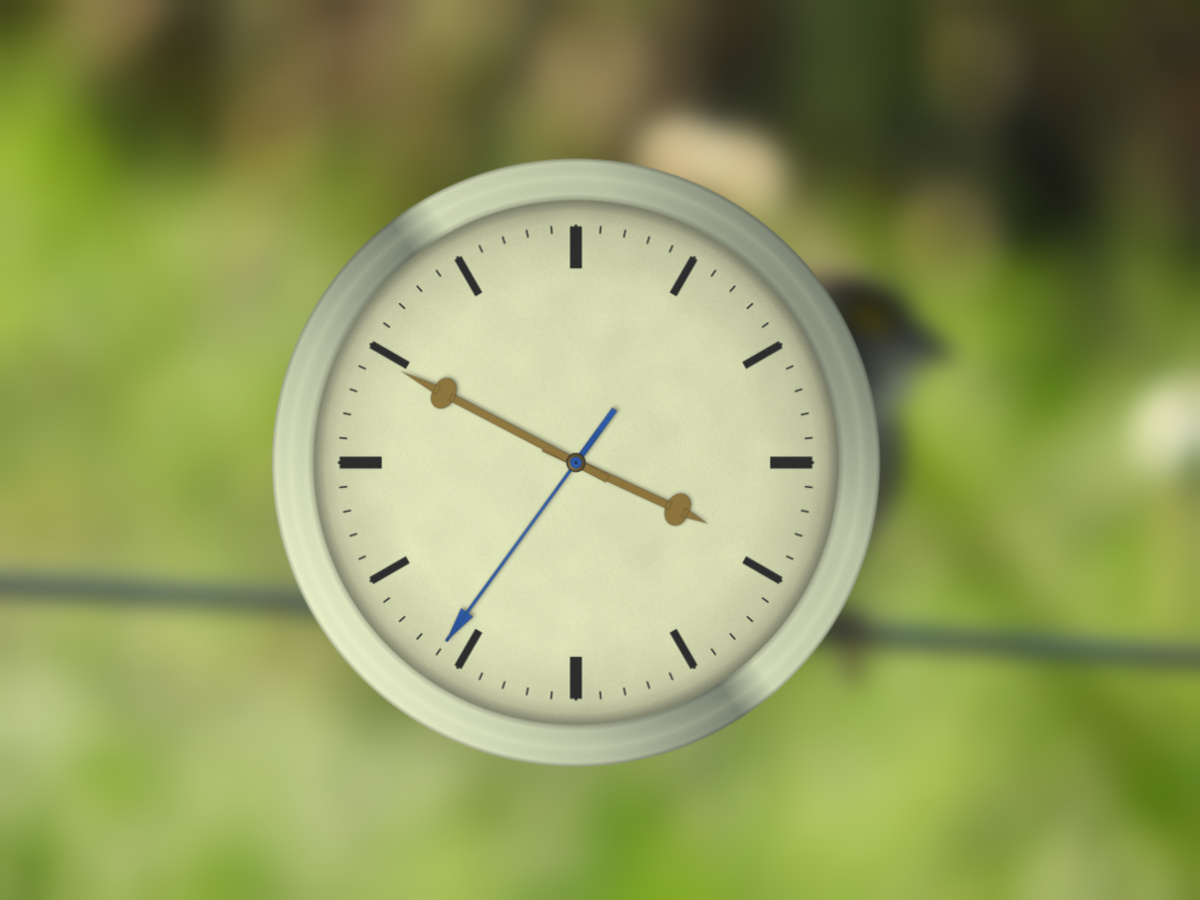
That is 3.49.36
